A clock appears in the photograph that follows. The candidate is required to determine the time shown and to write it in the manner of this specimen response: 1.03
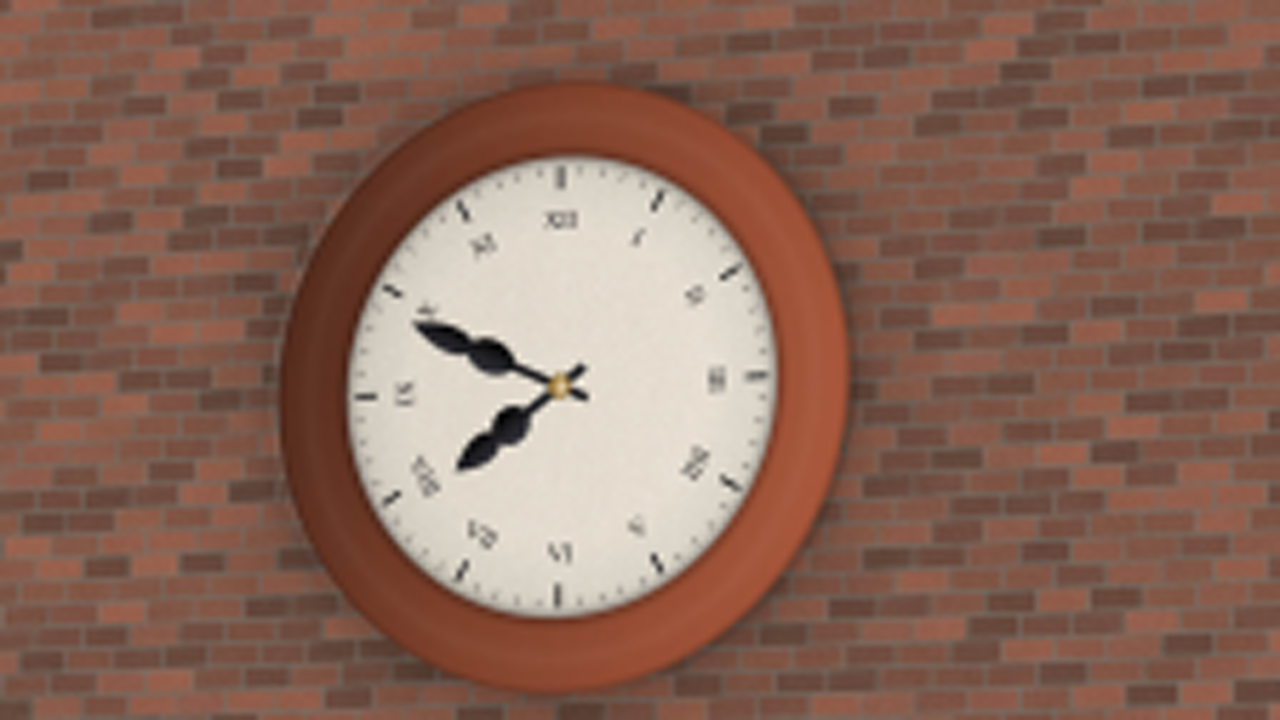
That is 7.49
